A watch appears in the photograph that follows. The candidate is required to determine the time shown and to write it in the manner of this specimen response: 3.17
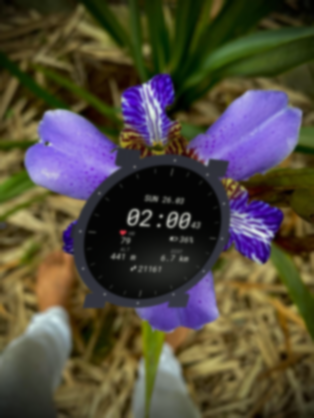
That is 2.00
